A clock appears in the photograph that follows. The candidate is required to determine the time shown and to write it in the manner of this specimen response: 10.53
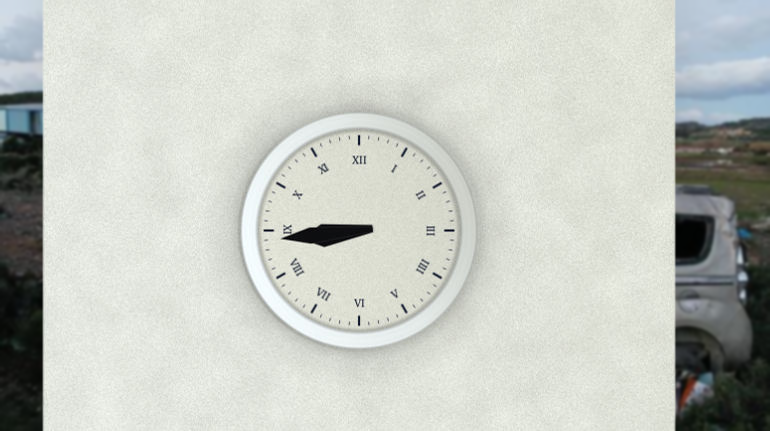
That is 8.44
